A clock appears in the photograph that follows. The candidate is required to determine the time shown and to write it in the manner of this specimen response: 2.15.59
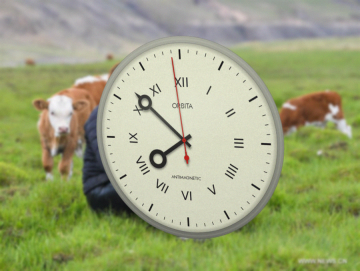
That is 7.51.59
